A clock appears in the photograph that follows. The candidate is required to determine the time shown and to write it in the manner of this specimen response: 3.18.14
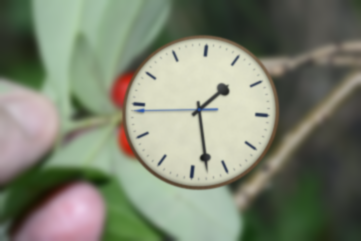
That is 1.27.44
